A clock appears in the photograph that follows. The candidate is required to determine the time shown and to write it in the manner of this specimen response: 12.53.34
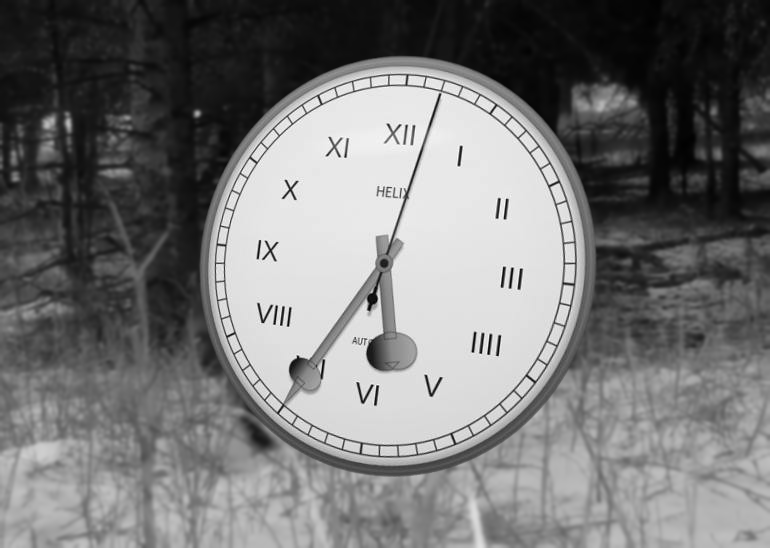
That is 5.35.02
